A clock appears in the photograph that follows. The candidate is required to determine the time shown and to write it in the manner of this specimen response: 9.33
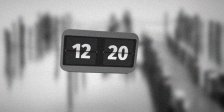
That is 12.20
